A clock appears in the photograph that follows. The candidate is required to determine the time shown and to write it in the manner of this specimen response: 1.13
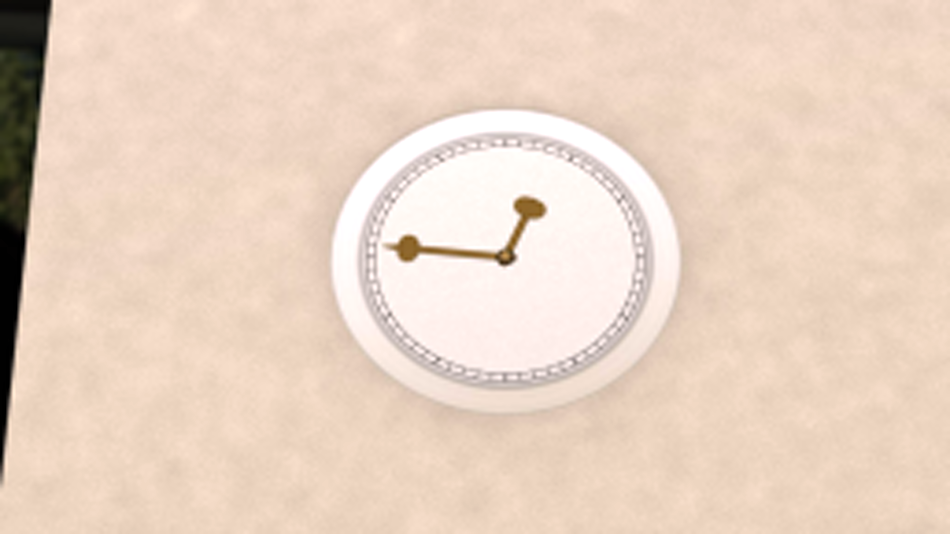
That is 12.46
